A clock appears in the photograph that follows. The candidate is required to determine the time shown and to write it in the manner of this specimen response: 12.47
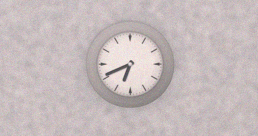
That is 6.41
